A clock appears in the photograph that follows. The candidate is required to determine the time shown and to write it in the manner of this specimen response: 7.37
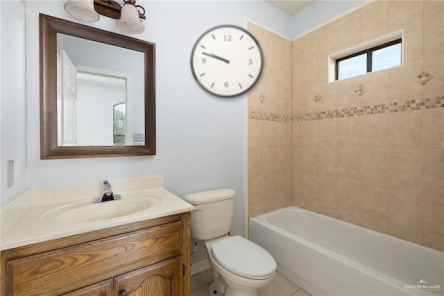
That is 9.48
